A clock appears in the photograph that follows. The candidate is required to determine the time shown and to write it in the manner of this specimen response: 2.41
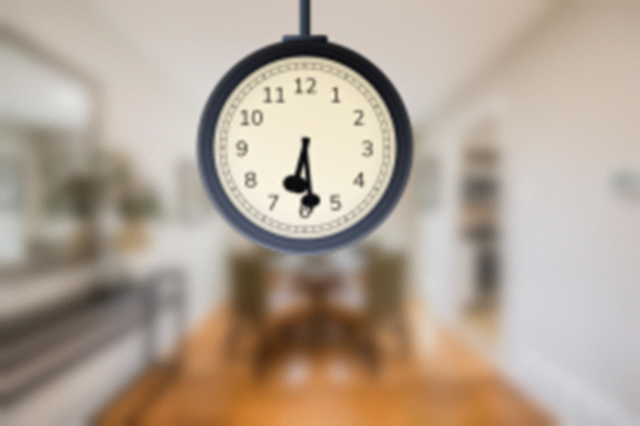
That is 6.29
